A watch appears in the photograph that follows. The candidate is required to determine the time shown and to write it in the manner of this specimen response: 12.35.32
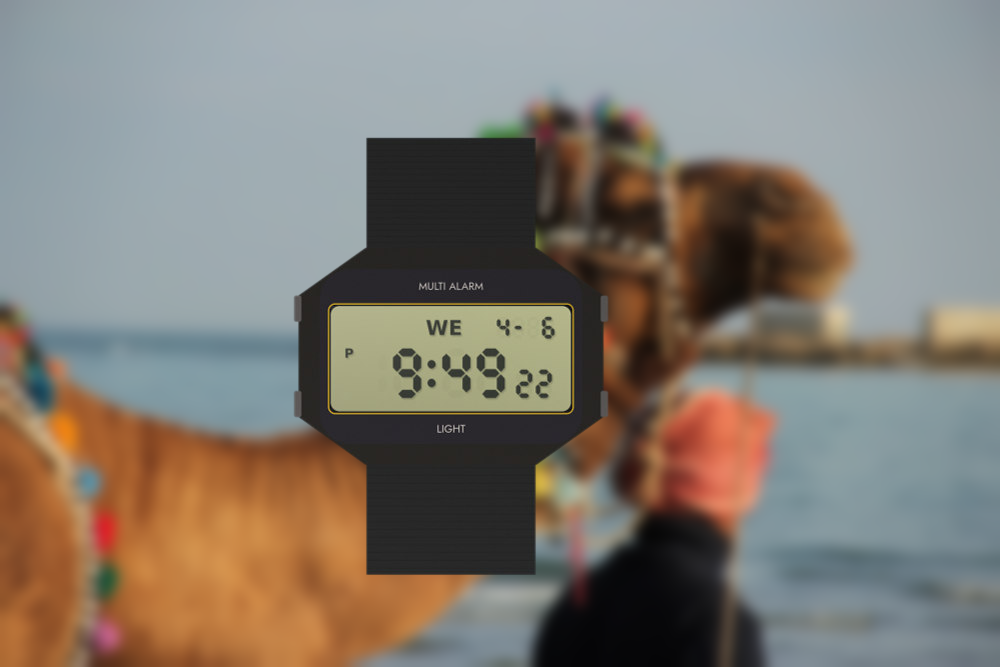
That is 9.49.22
